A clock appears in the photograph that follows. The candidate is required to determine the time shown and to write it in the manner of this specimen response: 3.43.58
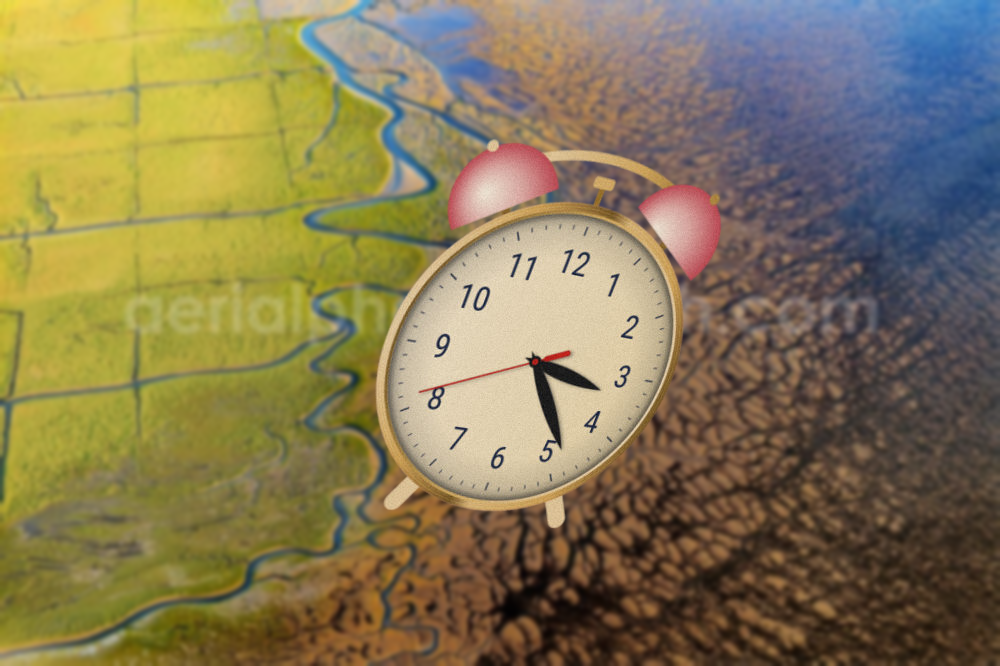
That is 3.23.41
